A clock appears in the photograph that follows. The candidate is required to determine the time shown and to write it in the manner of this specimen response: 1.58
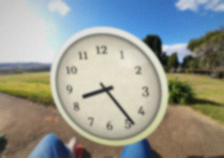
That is 8.24
